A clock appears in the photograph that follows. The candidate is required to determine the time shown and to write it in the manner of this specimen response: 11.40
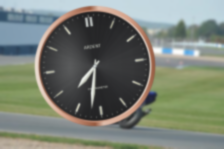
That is 7.32
